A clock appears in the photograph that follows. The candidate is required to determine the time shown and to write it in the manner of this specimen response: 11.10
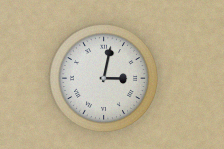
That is 3.02
